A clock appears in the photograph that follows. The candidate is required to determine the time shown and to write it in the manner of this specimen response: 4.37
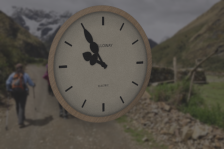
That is 9.55
